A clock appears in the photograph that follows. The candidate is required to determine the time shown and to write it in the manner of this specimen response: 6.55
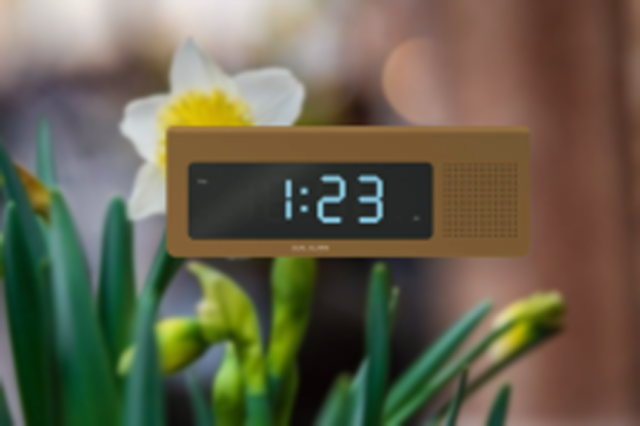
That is 1.23
